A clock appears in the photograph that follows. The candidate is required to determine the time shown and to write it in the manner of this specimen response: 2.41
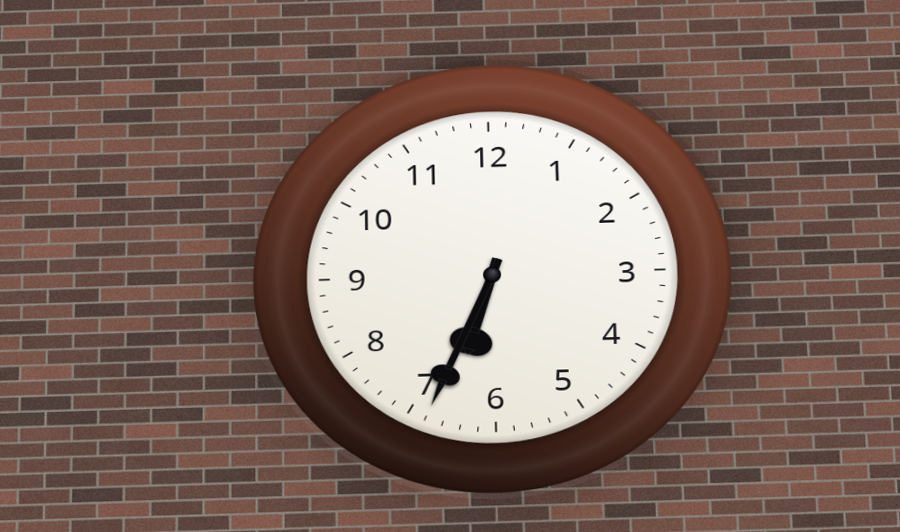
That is 6.34
